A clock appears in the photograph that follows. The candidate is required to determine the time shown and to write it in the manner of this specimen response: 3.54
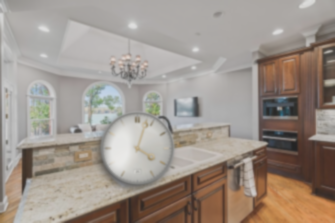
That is 4.03
